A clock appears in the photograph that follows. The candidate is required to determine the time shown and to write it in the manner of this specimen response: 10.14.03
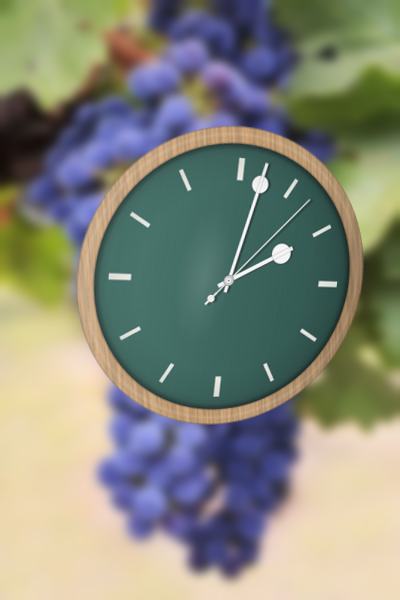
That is 2.02.07
